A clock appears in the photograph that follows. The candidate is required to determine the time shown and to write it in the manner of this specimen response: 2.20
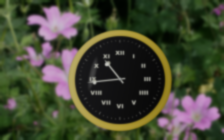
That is 10.44
